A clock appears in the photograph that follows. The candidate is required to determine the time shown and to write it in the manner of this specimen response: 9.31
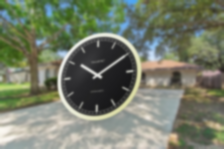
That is 10.10
